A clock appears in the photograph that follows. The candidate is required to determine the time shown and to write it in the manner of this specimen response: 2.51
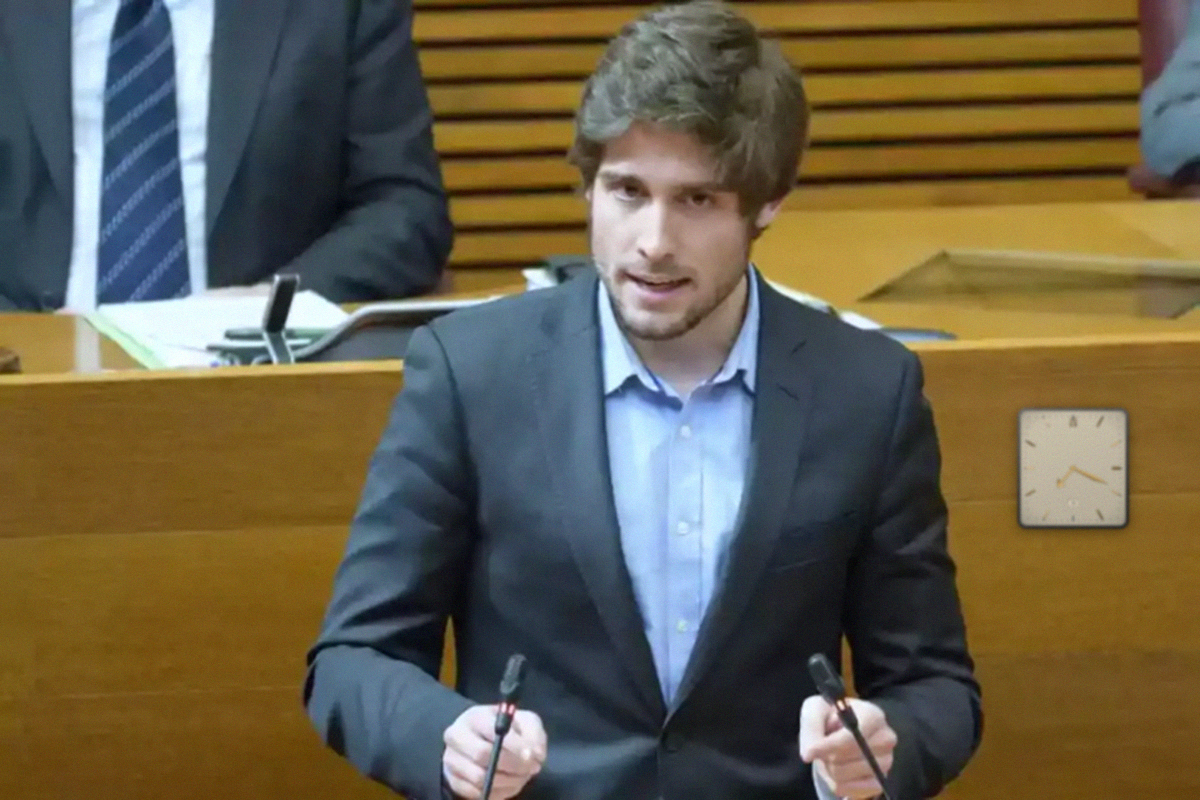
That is 7.19
